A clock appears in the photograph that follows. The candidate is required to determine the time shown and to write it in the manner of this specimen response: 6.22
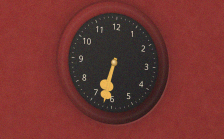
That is 6.32
